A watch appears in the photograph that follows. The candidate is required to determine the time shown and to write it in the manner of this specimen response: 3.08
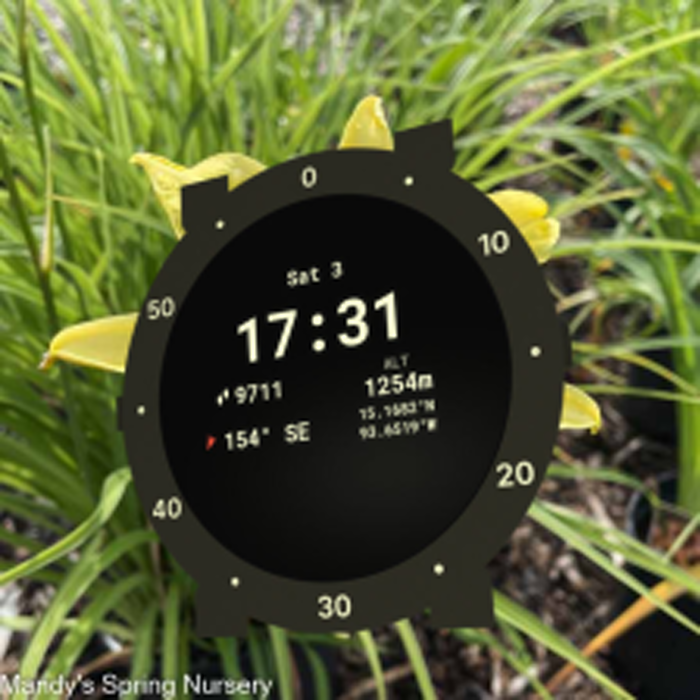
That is 17.31
